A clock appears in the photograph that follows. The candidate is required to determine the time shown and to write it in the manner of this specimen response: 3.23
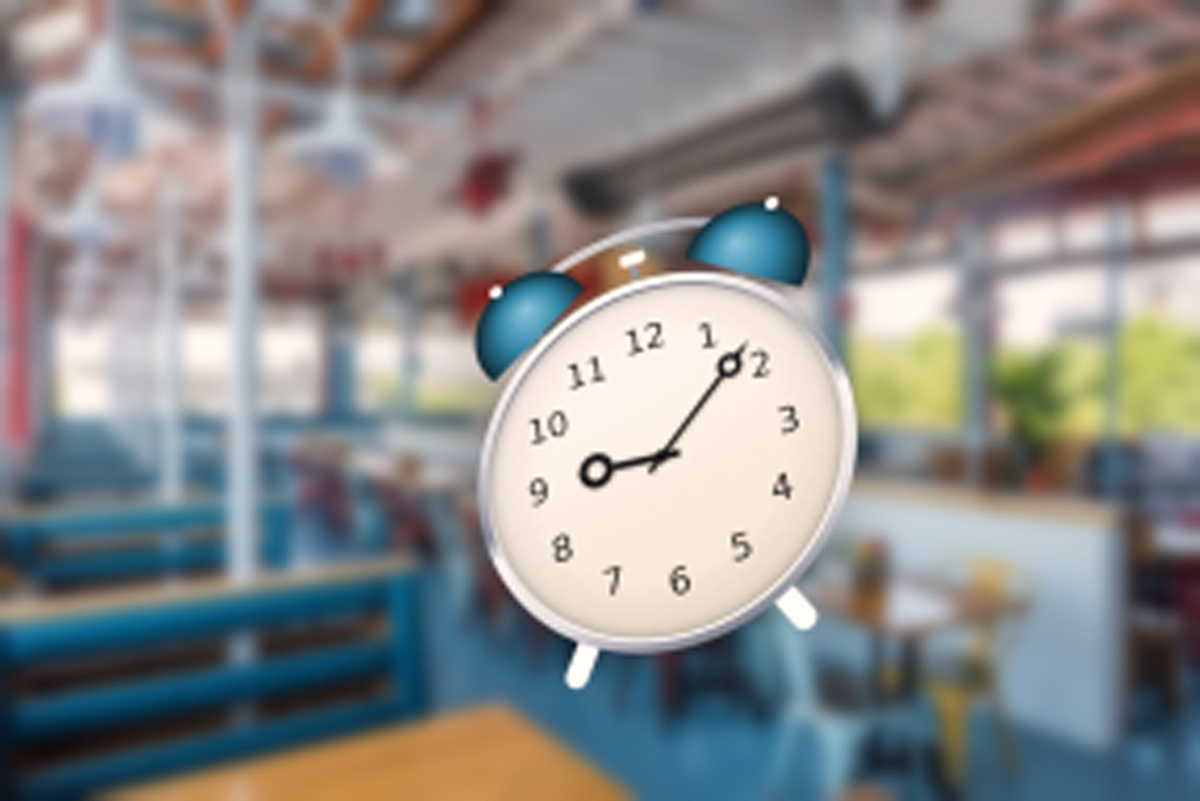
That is 9.08
